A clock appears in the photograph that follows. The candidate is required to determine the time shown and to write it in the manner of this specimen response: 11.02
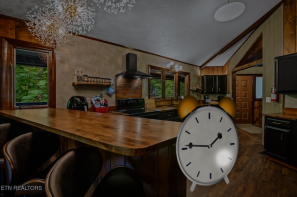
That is 1.46
